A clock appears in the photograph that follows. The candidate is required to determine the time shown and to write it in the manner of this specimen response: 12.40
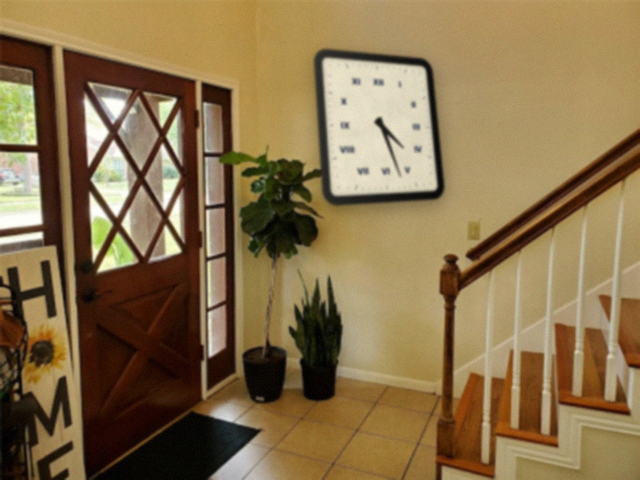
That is 4.27
